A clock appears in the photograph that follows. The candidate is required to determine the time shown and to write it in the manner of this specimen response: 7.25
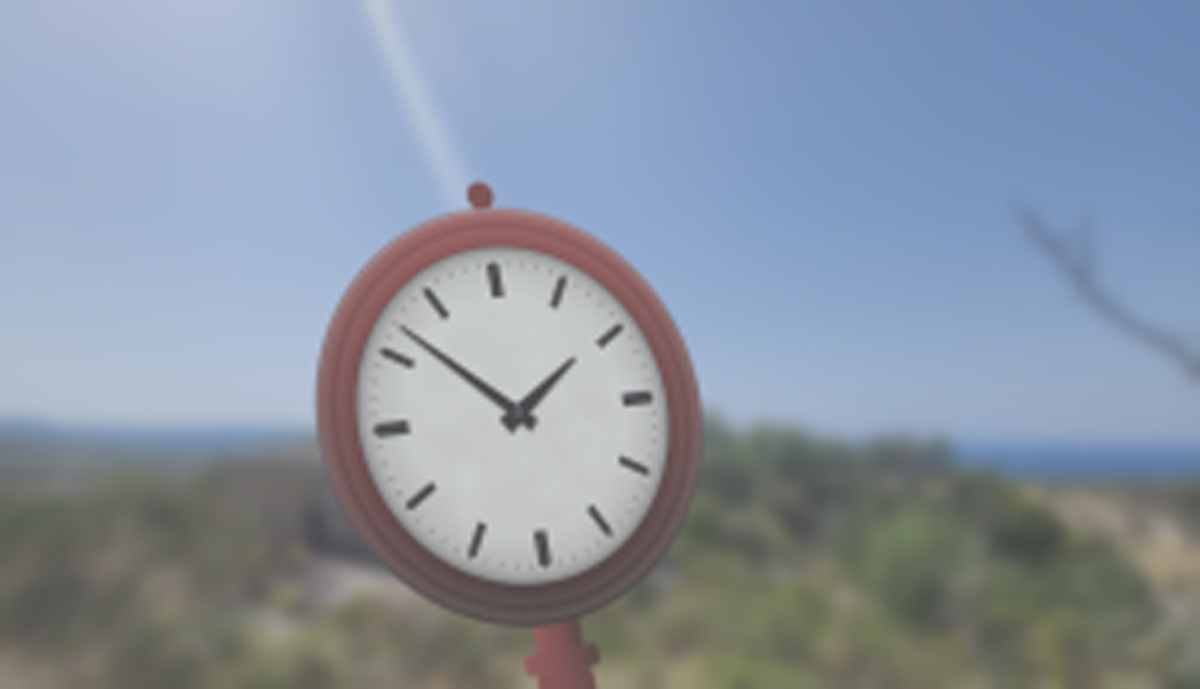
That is 1.52
